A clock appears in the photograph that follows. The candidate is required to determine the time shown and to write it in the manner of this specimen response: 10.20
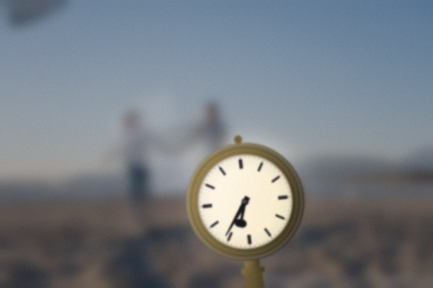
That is 6.36
